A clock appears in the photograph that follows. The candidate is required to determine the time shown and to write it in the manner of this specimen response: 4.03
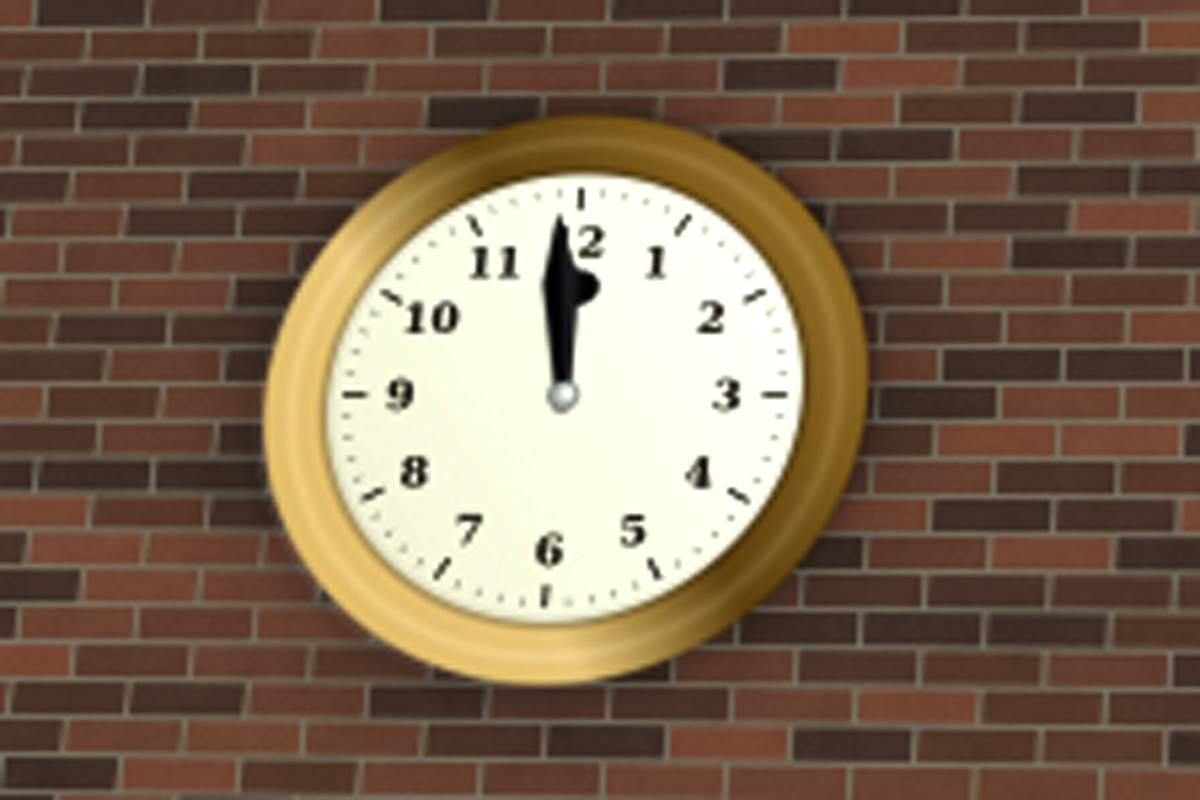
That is 11.59
